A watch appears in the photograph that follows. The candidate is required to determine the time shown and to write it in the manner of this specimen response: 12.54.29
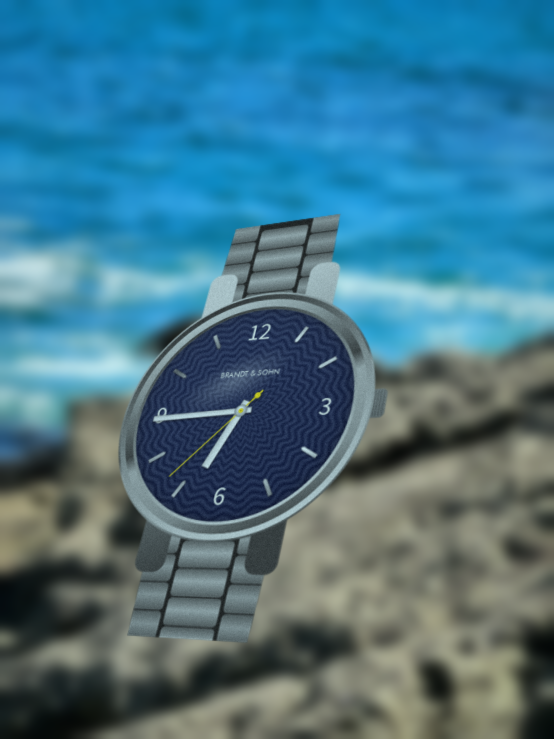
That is 6.44.37
